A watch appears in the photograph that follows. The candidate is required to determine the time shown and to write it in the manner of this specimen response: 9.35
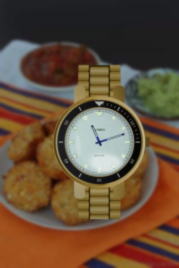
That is 11.12
